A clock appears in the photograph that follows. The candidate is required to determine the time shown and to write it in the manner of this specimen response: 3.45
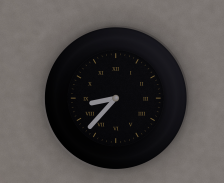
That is 8.37
